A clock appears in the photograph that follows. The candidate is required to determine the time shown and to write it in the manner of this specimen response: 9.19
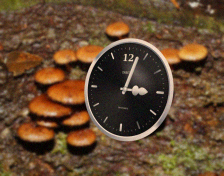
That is 3.03
